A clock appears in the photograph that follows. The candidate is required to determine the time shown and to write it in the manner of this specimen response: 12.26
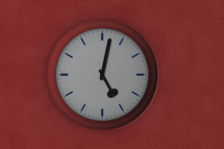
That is 5.02
